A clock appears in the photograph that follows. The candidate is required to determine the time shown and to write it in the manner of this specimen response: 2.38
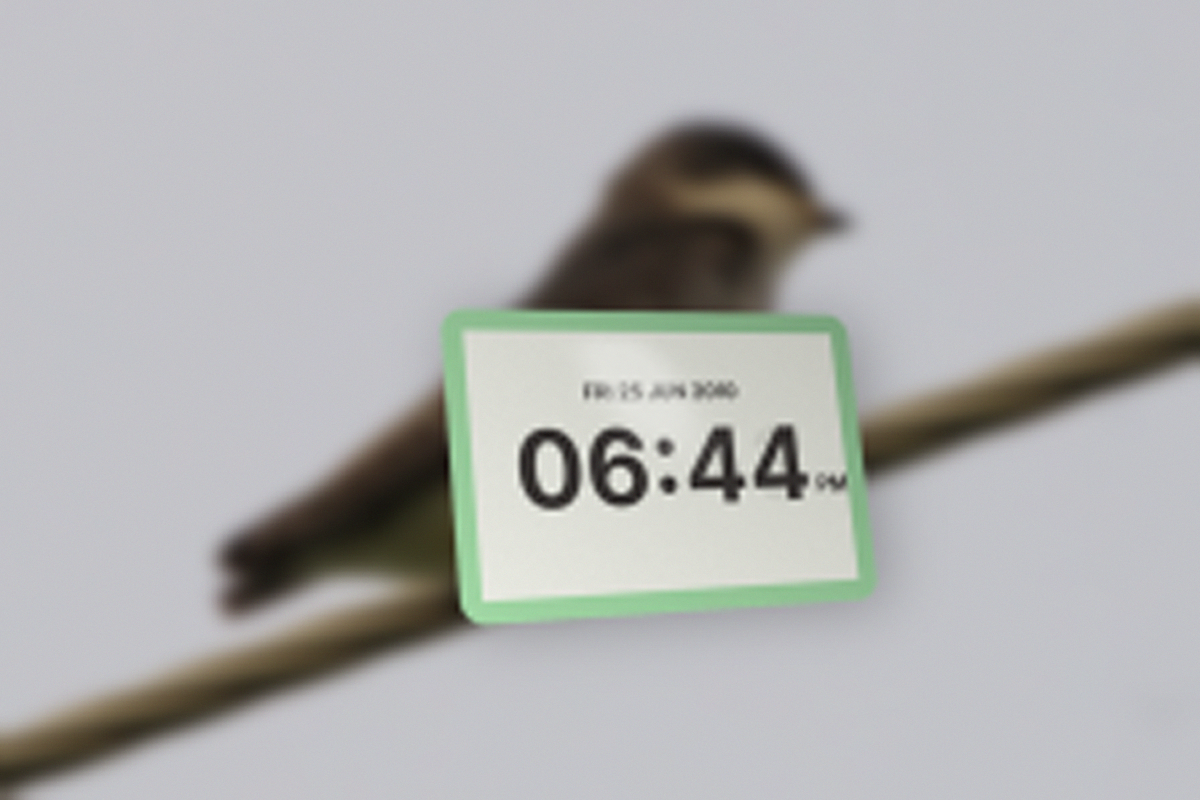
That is 6.44
